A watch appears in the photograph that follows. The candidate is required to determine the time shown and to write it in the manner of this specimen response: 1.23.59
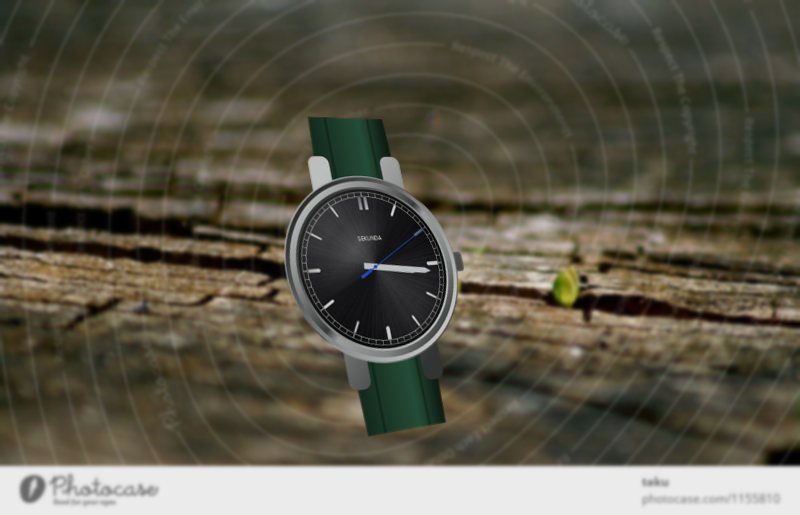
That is 3.16.10
